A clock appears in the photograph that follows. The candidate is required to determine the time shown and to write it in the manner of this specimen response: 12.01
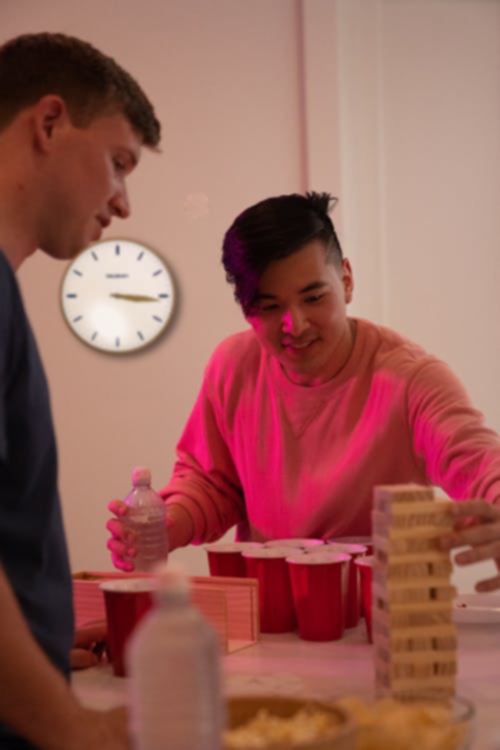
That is 3.16
